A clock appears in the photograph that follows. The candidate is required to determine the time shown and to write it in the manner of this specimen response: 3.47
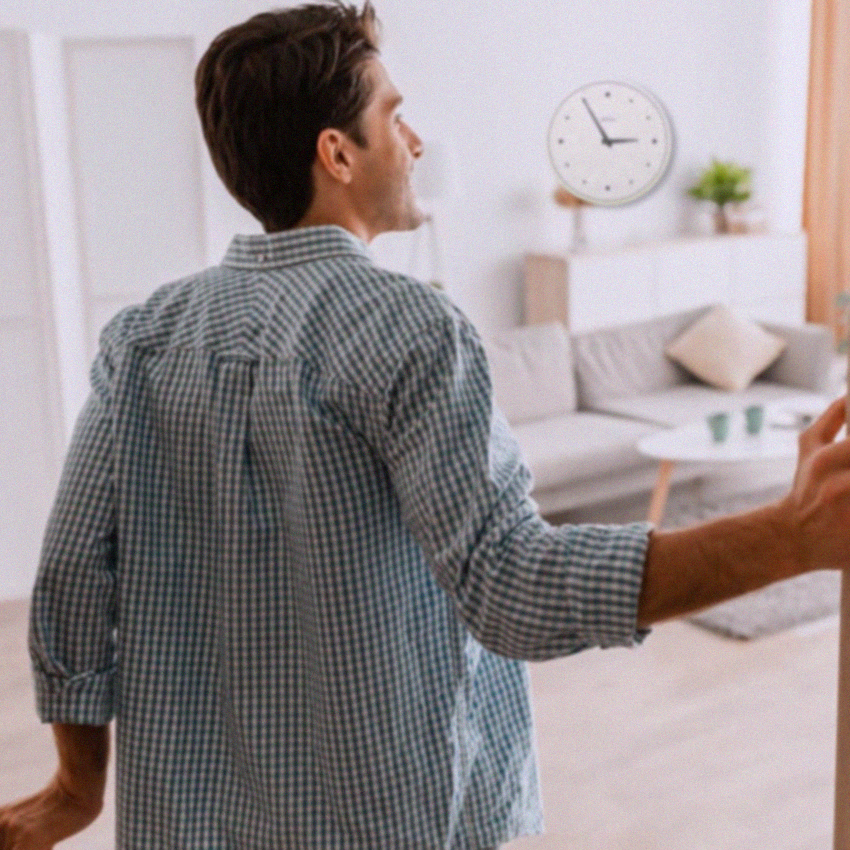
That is 2.55
